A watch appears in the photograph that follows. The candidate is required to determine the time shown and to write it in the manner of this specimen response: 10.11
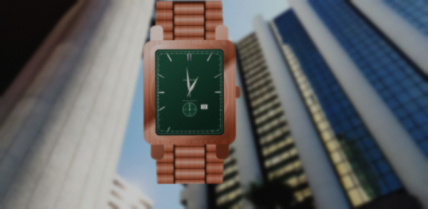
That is 12.59
